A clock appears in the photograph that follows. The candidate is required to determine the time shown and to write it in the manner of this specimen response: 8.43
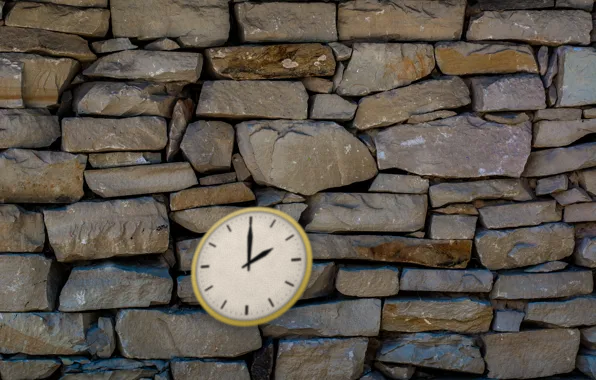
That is 2.00
